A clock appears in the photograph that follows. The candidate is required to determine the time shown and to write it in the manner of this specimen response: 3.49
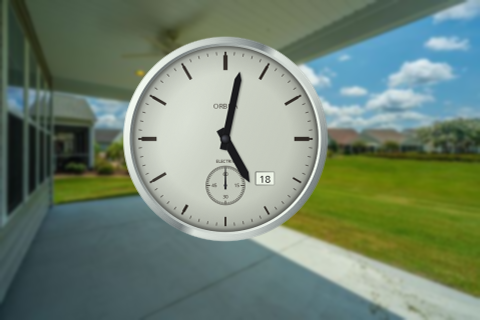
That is 5.02
